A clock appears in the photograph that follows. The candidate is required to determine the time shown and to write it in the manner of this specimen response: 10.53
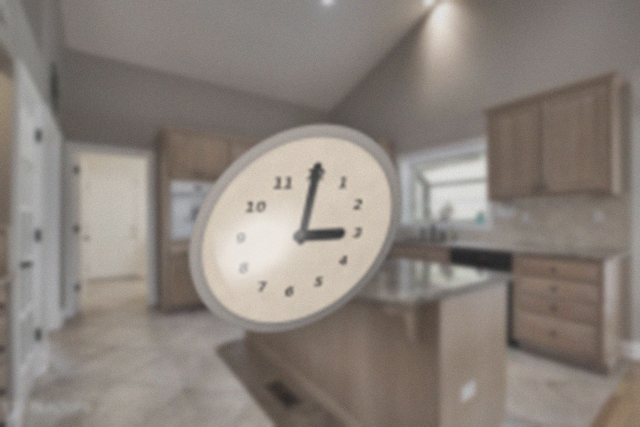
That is 3.00
